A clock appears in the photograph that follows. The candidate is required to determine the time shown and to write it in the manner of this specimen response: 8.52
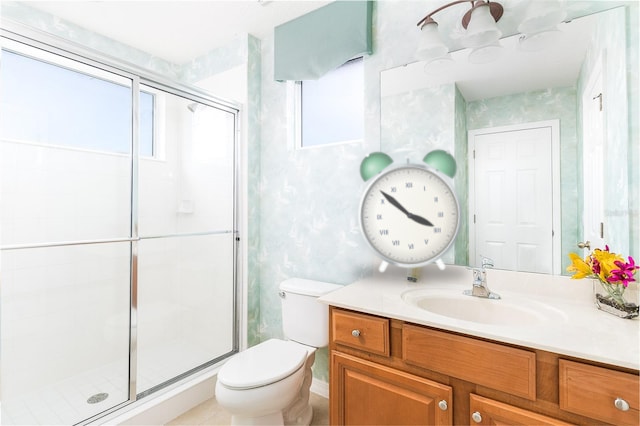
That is 3.52
